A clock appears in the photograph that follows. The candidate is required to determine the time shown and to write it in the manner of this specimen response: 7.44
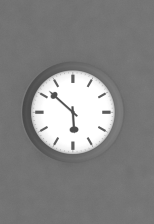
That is 5.52
